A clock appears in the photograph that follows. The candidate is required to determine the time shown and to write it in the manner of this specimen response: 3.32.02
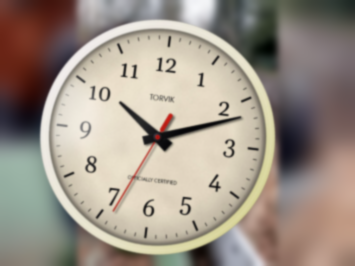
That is 10.11.34
